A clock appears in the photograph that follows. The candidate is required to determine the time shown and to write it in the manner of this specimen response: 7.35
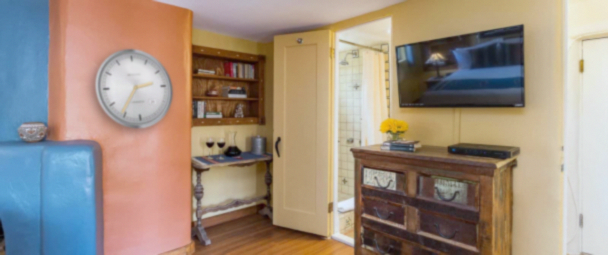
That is 2.36
